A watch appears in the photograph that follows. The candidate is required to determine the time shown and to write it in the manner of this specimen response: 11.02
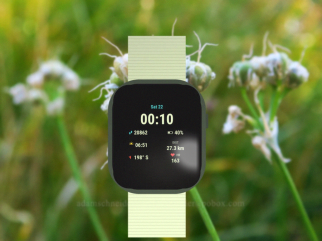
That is 0.10
